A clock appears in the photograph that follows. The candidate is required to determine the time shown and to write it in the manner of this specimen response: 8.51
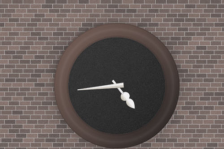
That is 4.44
